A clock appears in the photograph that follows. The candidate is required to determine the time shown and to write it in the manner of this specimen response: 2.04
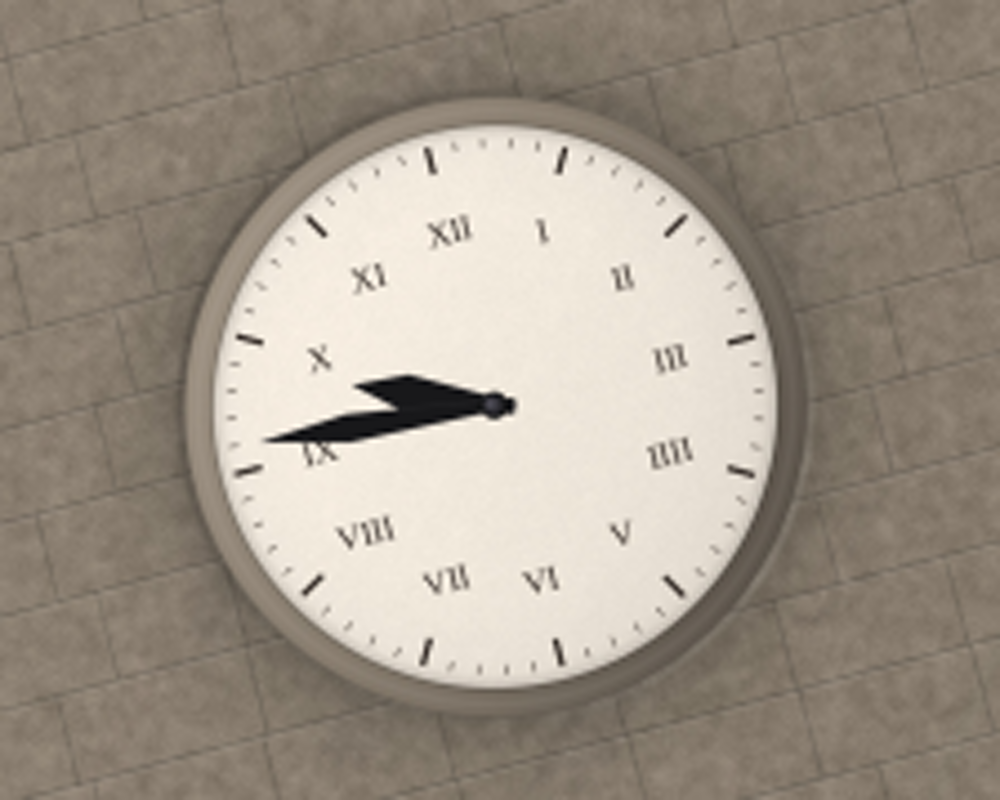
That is 9.46
